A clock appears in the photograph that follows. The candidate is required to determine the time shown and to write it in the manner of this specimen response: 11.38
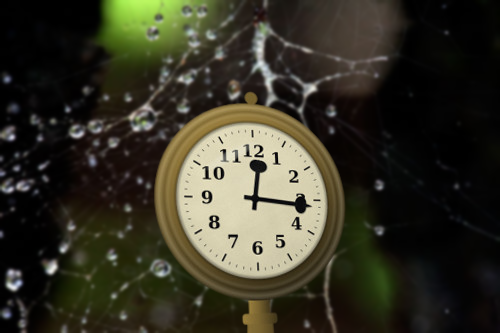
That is 12.16
